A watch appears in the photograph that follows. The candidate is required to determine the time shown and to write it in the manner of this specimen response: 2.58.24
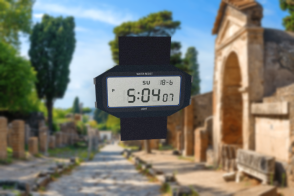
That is 5.04.07
